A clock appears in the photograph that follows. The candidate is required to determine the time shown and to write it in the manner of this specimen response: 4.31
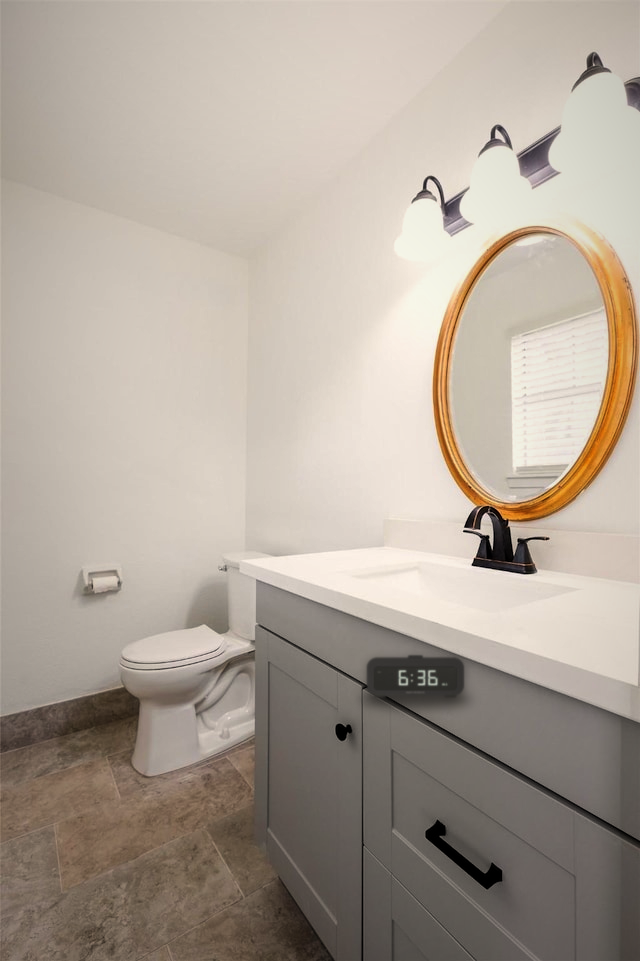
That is 6.36
